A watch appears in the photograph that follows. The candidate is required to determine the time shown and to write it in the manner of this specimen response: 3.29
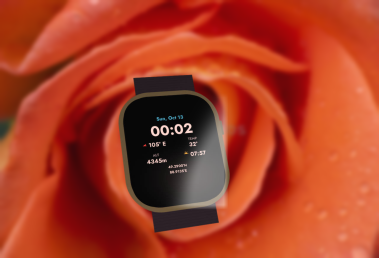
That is 0.02
